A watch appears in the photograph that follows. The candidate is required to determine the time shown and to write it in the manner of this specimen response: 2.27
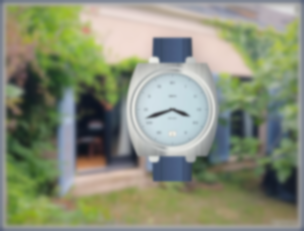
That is 3.42
